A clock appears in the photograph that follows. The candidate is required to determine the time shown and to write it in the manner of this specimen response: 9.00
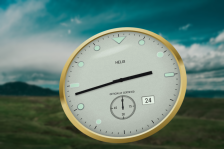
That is 2.43
